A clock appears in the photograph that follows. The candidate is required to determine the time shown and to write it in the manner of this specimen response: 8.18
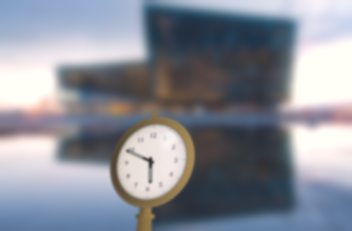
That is 5.49
